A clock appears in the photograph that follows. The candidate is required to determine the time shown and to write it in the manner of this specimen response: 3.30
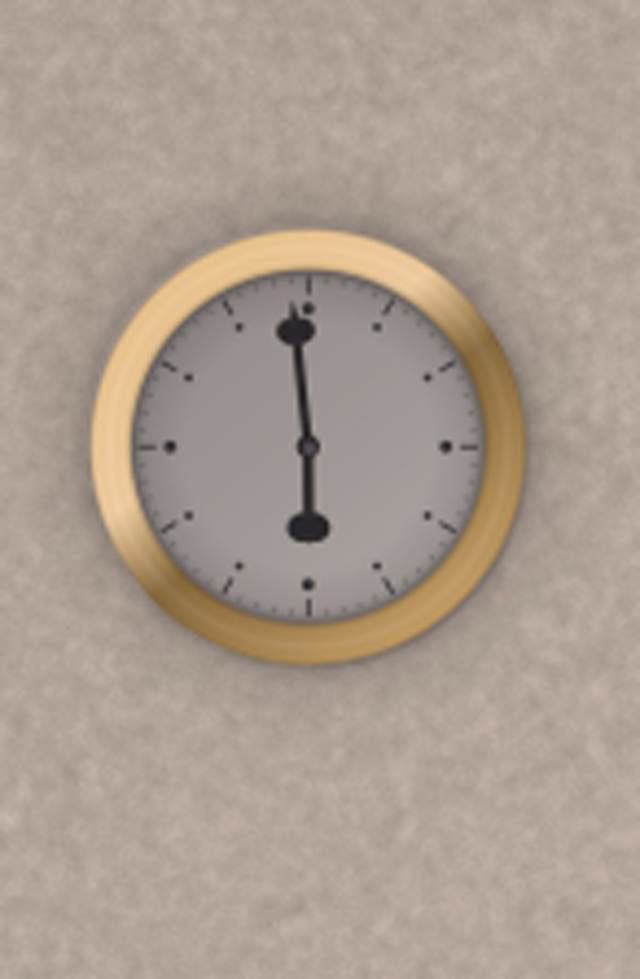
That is 5.59
